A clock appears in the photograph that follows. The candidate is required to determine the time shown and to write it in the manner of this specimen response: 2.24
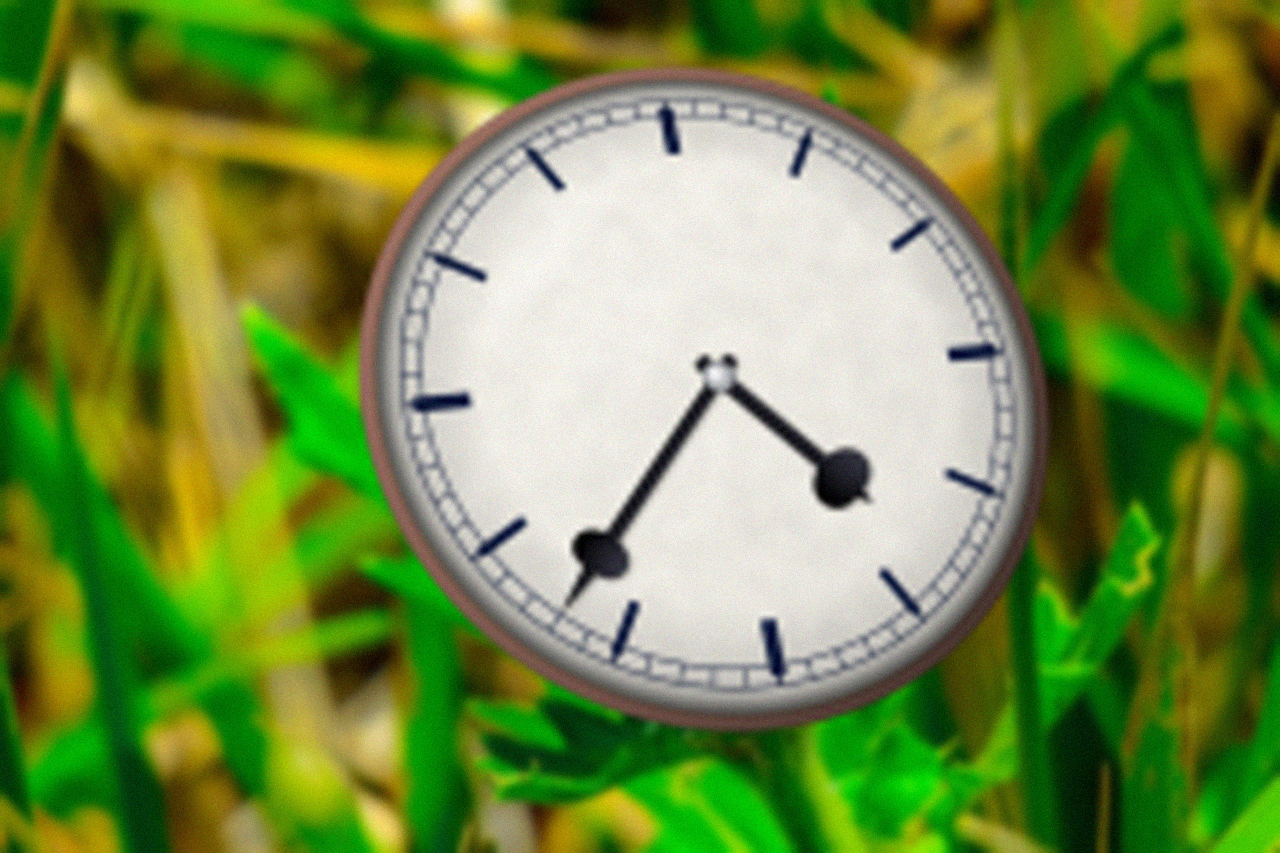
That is 4.37
